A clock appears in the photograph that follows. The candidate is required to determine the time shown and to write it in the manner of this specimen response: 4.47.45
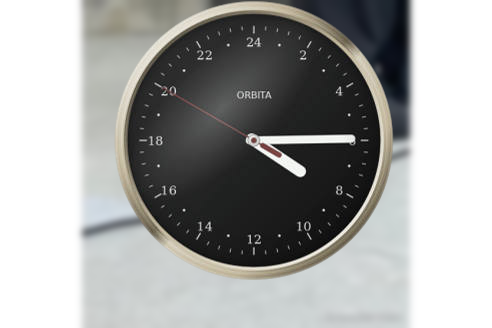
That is 8.14.50
